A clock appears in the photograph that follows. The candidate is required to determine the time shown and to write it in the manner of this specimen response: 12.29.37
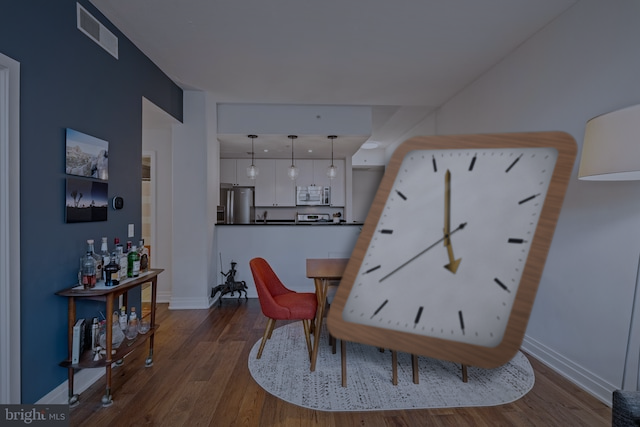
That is 4.56.38
